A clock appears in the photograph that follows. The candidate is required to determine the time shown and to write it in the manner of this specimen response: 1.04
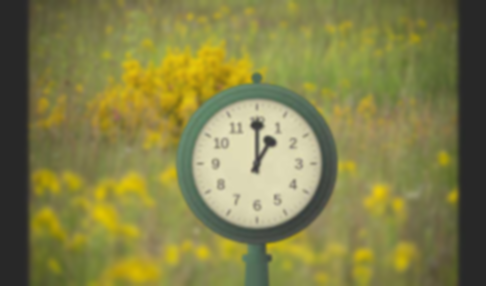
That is 1.00
